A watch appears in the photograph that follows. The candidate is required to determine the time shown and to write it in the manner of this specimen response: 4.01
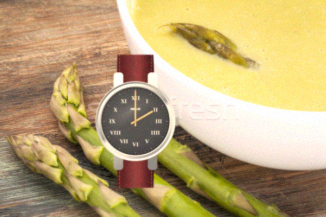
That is 2.00
